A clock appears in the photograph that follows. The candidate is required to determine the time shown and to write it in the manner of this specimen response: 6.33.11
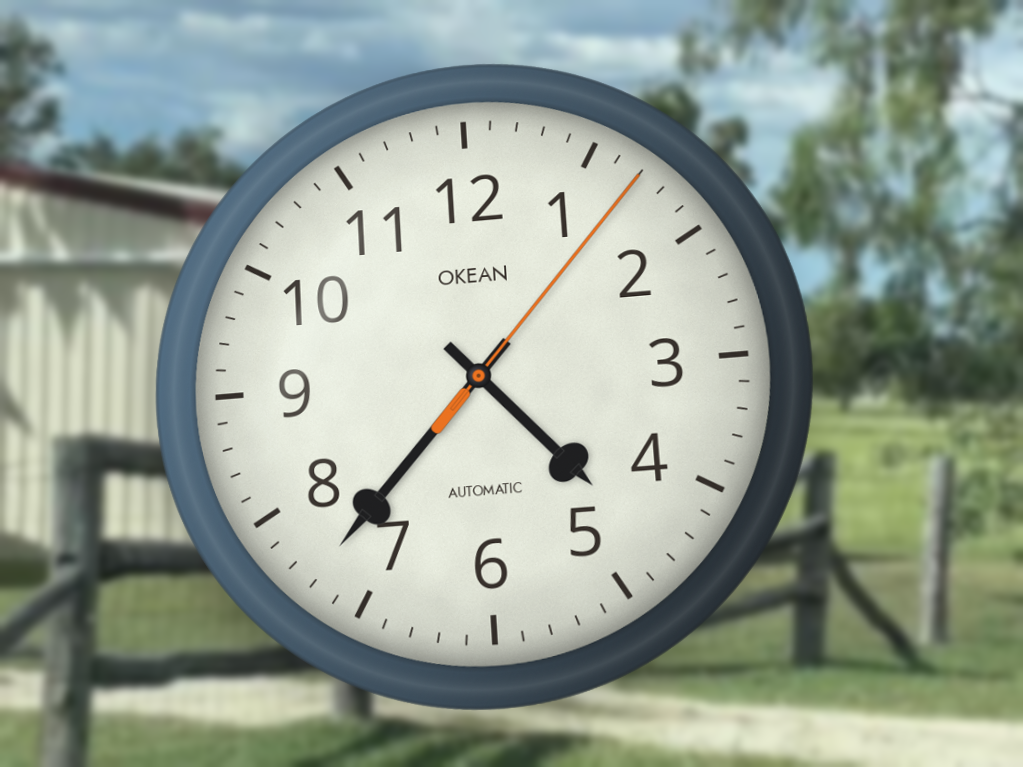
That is 4.37.07
